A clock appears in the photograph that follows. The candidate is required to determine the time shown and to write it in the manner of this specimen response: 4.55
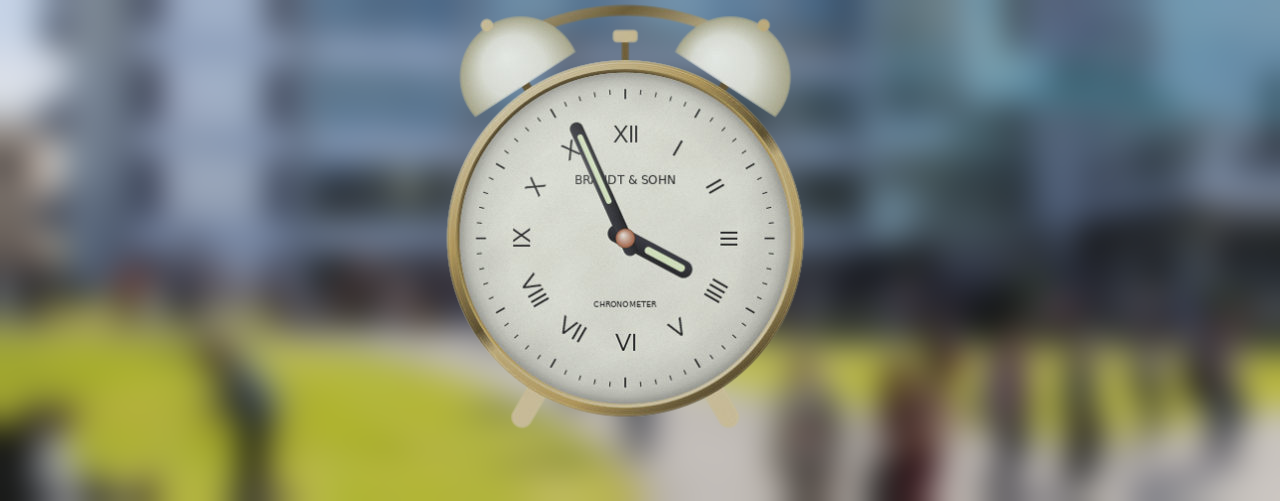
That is 3.56
